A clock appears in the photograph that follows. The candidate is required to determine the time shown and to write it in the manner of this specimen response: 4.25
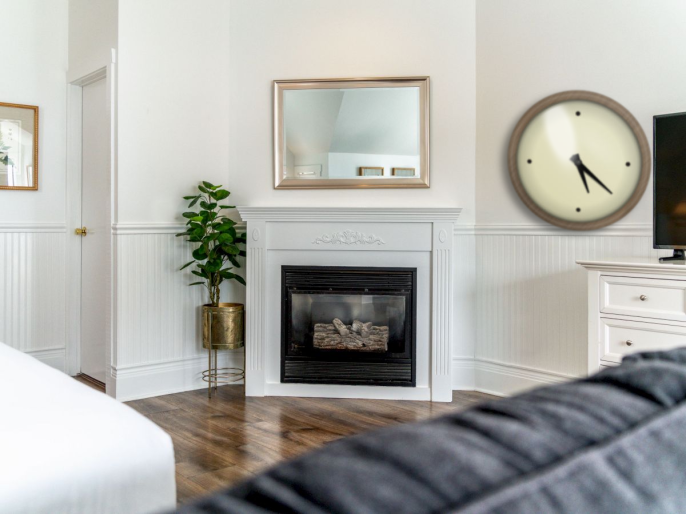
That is 5.22
